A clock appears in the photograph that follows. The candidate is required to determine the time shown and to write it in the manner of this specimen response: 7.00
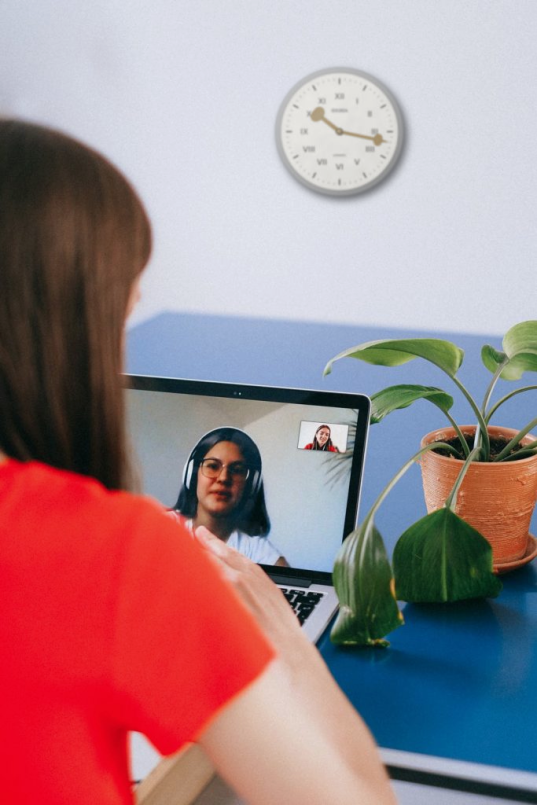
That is 10.17
